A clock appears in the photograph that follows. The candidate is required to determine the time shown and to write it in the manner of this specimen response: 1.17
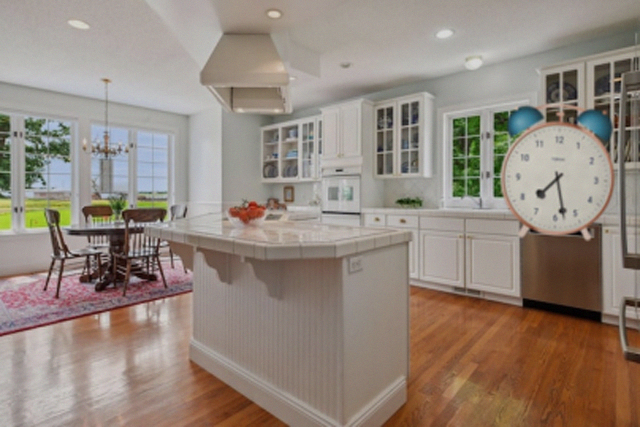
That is 7.28
